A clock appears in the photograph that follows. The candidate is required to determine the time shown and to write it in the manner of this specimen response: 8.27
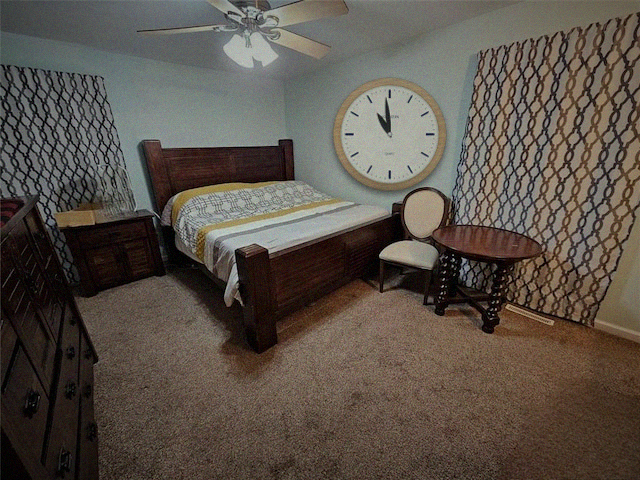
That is 10.59
